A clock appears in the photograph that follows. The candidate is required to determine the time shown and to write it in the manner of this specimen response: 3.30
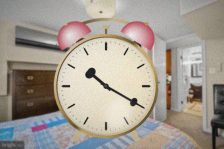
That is 10.20
